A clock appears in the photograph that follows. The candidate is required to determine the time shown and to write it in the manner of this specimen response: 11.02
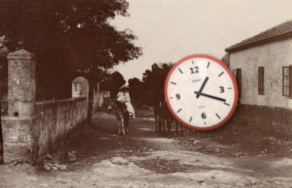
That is 1.19
